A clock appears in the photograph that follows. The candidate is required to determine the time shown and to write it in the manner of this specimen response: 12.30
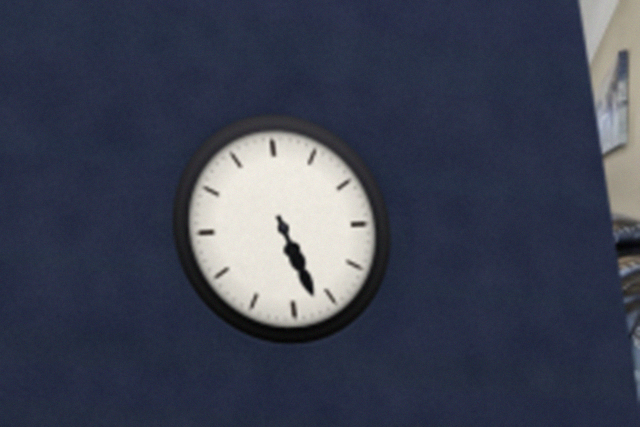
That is 5.27
